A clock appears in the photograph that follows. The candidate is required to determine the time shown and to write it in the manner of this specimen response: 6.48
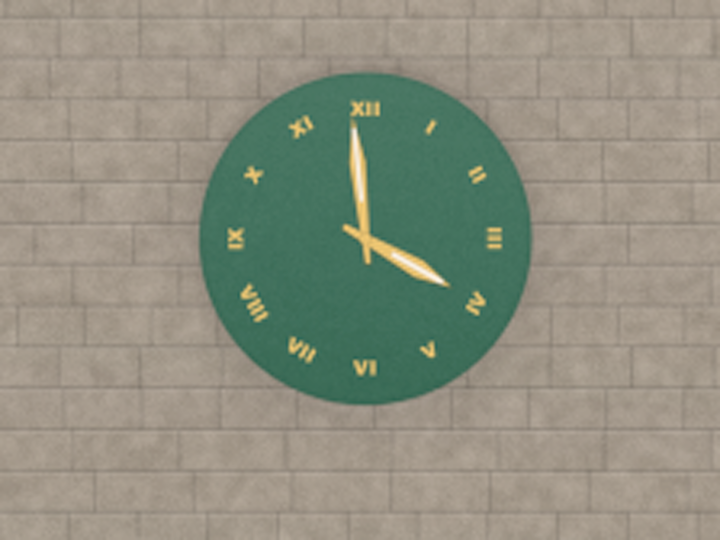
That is 3.59
